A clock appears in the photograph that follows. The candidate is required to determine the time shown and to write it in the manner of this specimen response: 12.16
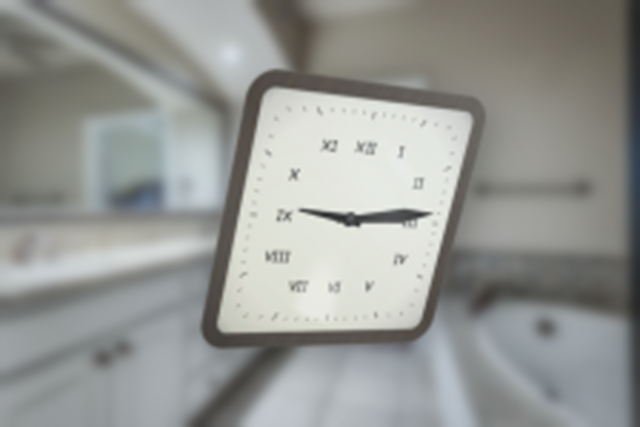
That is 9.14
